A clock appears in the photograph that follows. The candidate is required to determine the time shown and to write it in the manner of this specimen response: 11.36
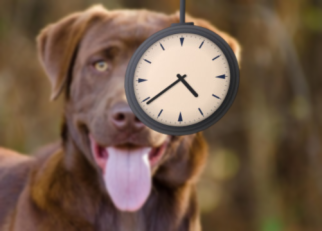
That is 4.39
